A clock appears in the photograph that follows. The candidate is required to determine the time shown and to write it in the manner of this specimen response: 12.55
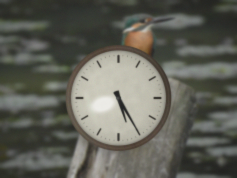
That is 5.25
